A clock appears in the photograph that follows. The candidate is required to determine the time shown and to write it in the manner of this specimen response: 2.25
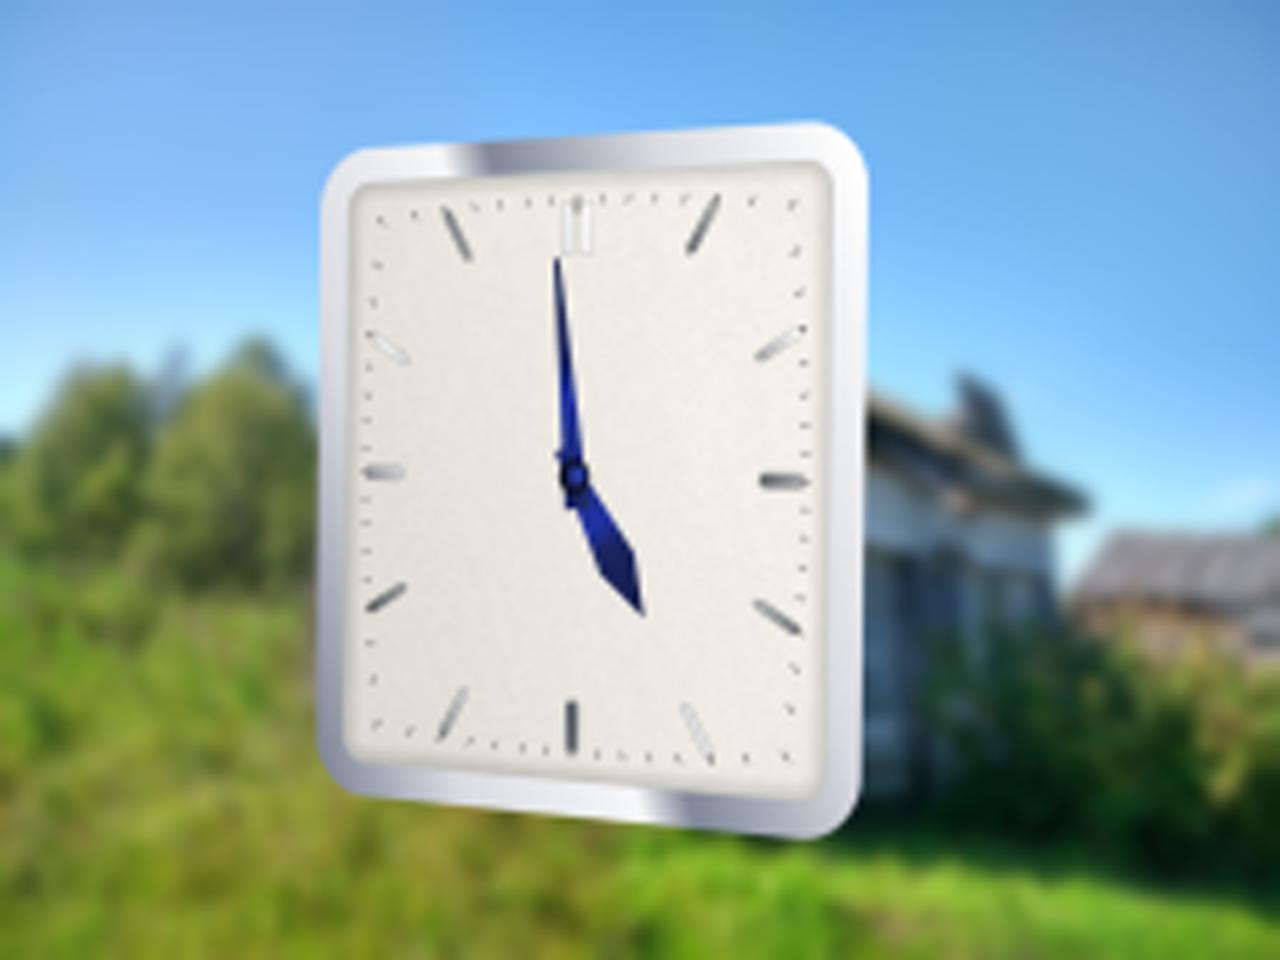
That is 4.59
